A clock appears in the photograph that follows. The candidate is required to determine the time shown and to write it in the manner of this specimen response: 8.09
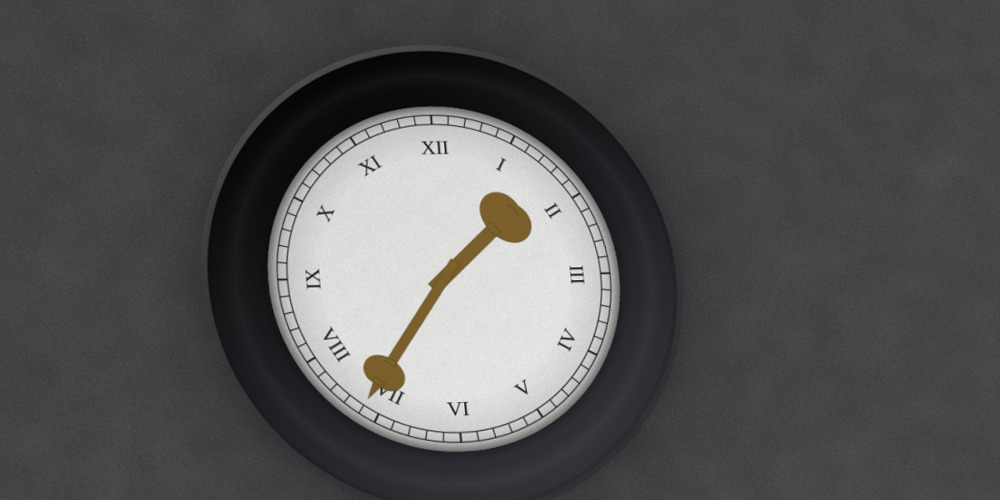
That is 1.36
